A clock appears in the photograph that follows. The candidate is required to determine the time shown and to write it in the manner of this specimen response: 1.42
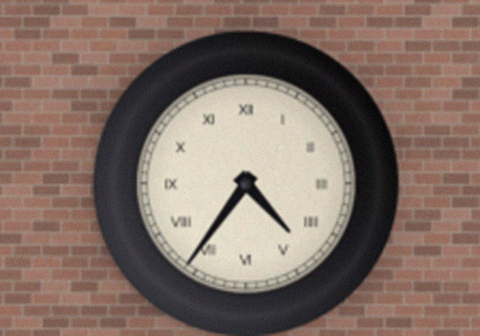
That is 4.36
